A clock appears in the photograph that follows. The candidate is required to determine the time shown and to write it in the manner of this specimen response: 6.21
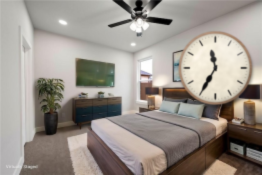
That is 11.35
